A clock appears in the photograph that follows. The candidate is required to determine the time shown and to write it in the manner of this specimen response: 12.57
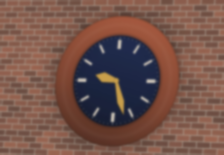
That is 9.27
